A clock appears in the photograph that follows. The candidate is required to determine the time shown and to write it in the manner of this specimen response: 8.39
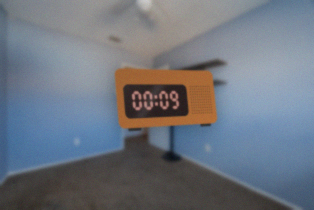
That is 0.09
